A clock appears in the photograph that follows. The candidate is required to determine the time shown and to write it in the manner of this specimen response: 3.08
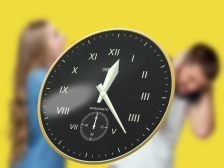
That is 12.23
